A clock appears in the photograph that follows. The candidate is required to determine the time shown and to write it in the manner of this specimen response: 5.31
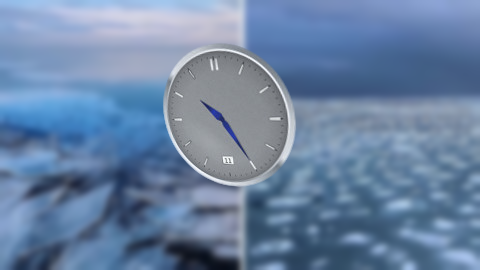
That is 10.25
